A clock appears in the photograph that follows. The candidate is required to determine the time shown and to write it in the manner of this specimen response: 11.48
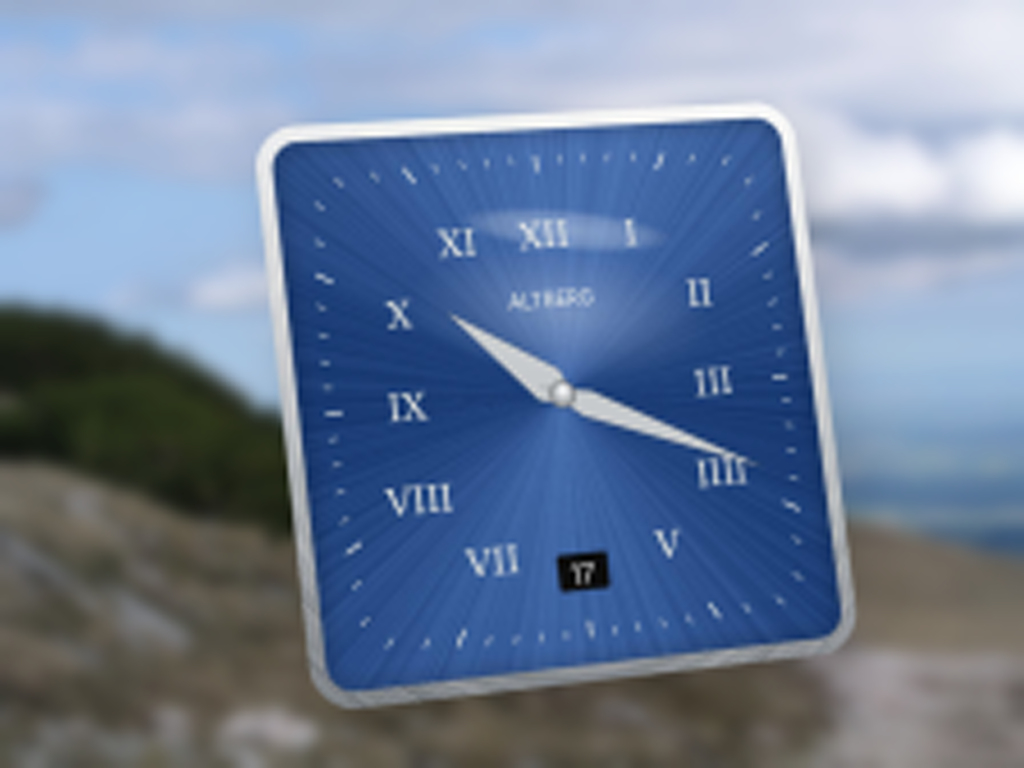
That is 10.19
